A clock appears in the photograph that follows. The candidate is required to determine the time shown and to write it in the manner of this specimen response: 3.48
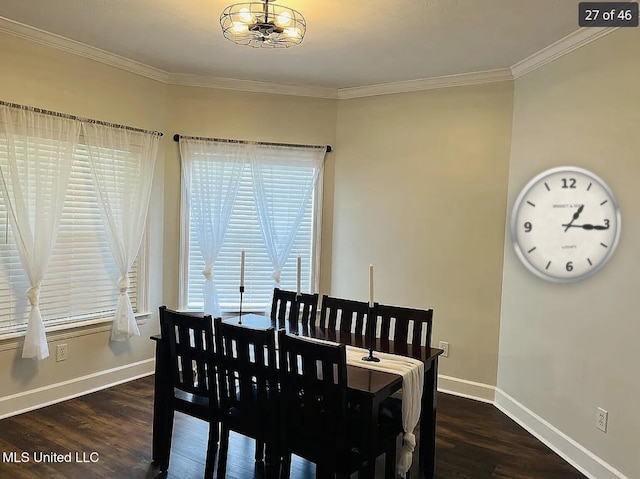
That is 1.16
